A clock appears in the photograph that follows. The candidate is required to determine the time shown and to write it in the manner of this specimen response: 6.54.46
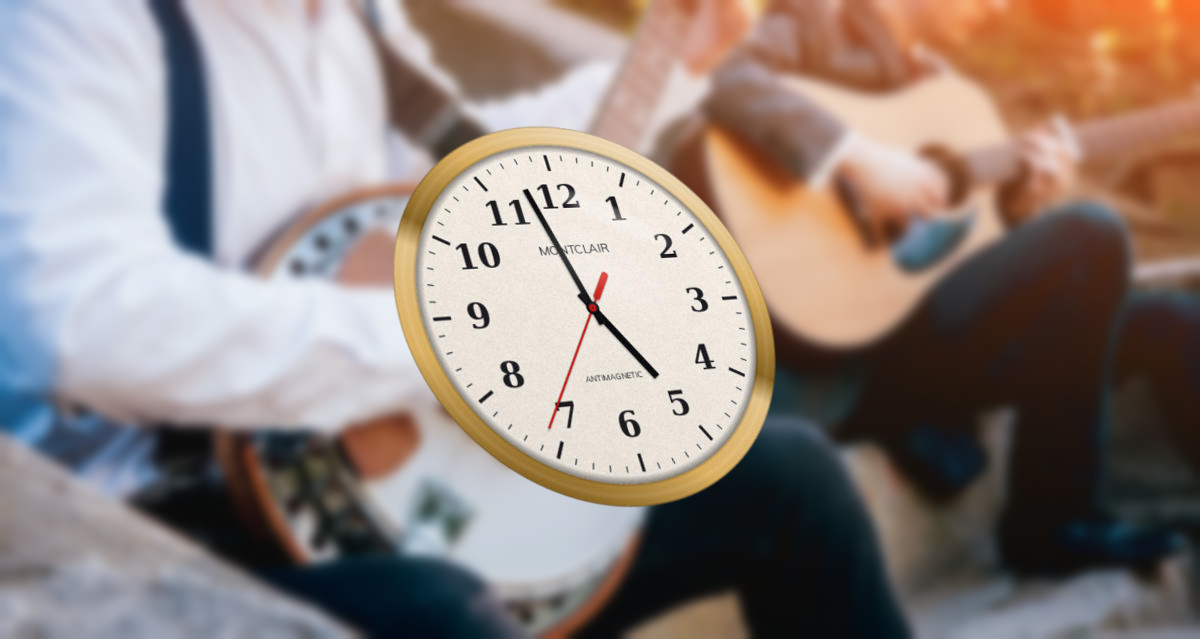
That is 4.57.36
